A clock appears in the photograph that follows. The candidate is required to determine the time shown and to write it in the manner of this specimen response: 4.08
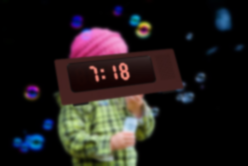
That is 7.18
